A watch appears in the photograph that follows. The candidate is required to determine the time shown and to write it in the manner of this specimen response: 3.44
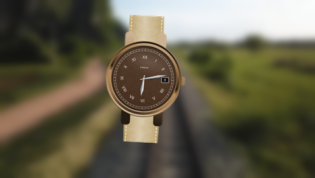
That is 6.13
